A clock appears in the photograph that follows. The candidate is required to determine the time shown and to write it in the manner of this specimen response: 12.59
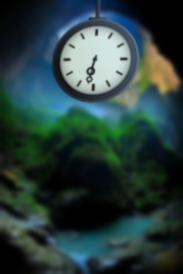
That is 6.32
